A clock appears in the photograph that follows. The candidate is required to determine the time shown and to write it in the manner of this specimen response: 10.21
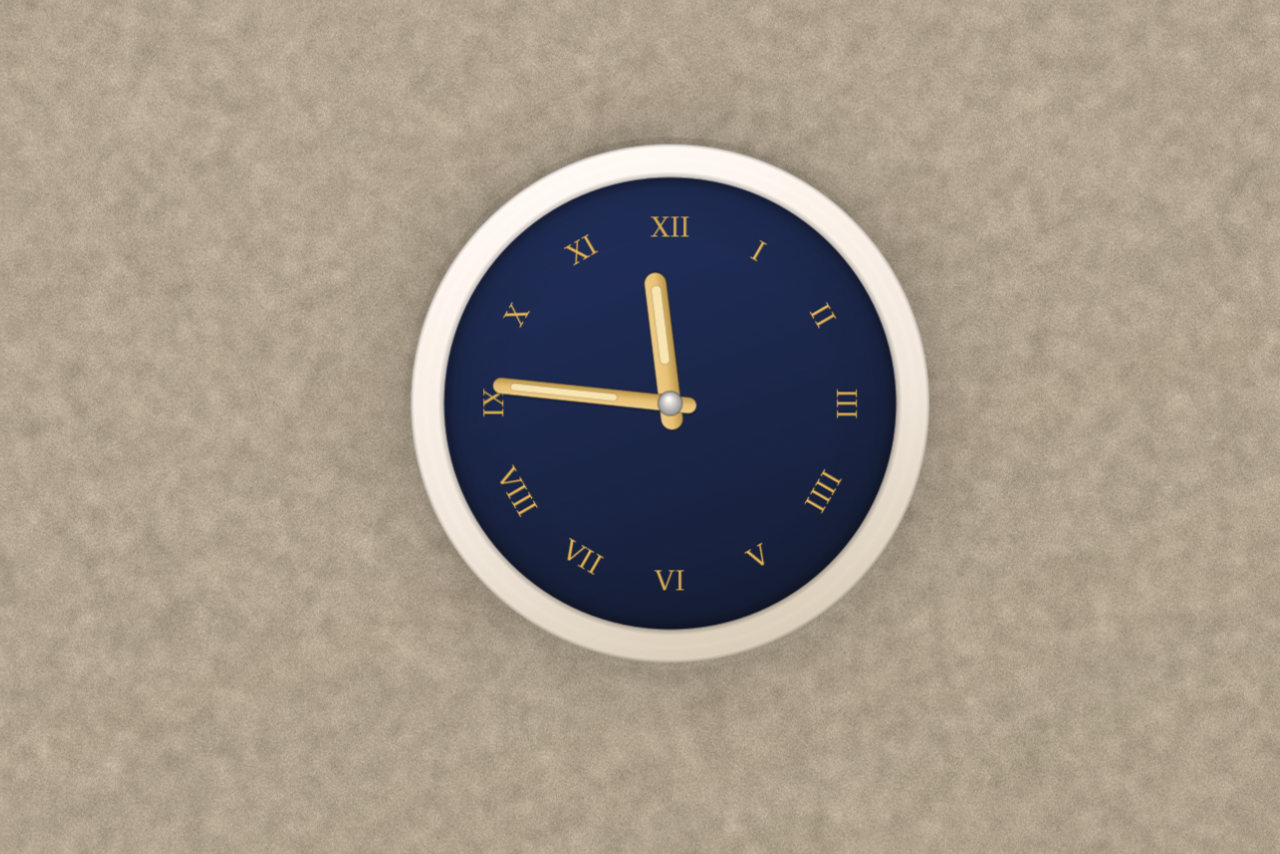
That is 11.46
